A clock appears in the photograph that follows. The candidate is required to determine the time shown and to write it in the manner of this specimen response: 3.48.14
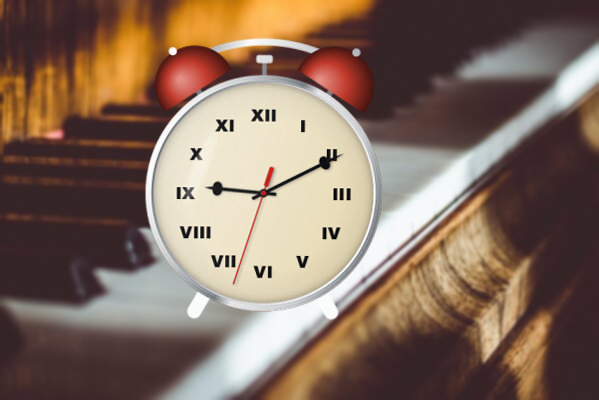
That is 9.10.33
